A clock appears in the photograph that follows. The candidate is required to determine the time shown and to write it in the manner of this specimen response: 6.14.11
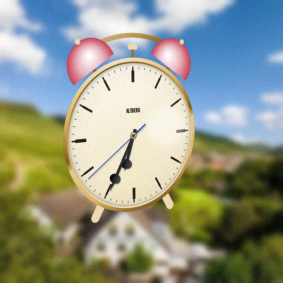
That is 6.34.39
